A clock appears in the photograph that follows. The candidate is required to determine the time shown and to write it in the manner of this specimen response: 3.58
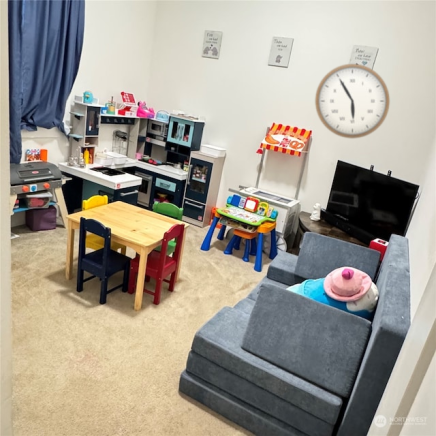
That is 5.55
